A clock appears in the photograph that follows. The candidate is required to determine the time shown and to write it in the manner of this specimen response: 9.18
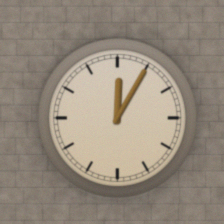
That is 12.05
